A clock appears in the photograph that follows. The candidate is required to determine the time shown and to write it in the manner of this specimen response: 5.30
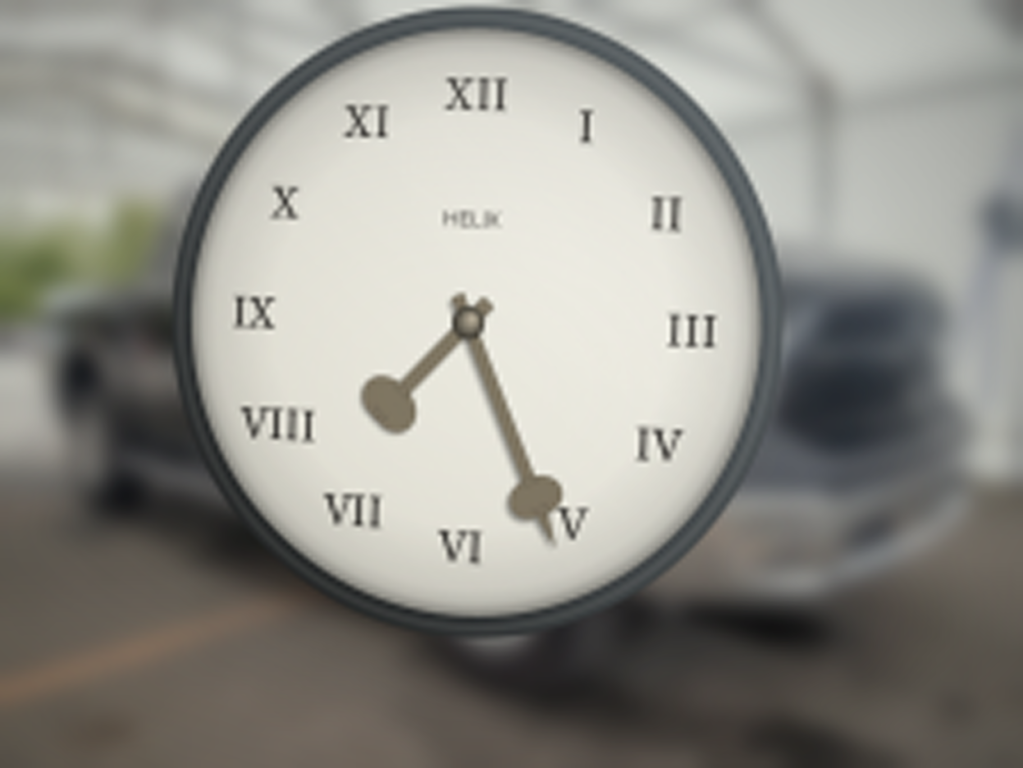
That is 7.26
